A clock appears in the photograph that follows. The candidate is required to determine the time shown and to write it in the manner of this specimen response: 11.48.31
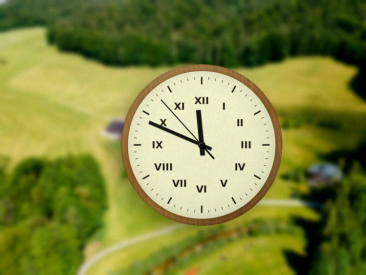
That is 11.48.53
